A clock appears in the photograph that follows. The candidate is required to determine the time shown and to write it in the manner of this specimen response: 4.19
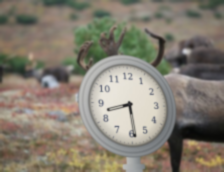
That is 8.29
